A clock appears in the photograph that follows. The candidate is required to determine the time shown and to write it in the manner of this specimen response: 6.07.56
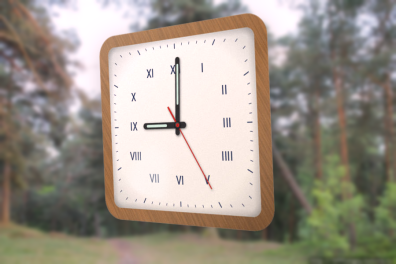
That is 9.00.25
